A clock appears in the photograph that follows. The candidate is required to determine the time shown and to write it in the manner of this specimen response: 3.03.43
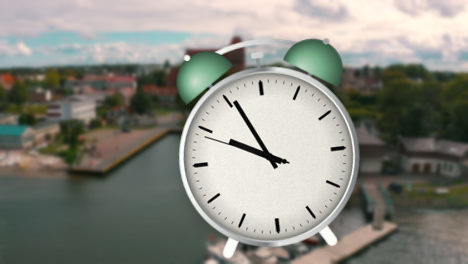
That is 9.55.49
